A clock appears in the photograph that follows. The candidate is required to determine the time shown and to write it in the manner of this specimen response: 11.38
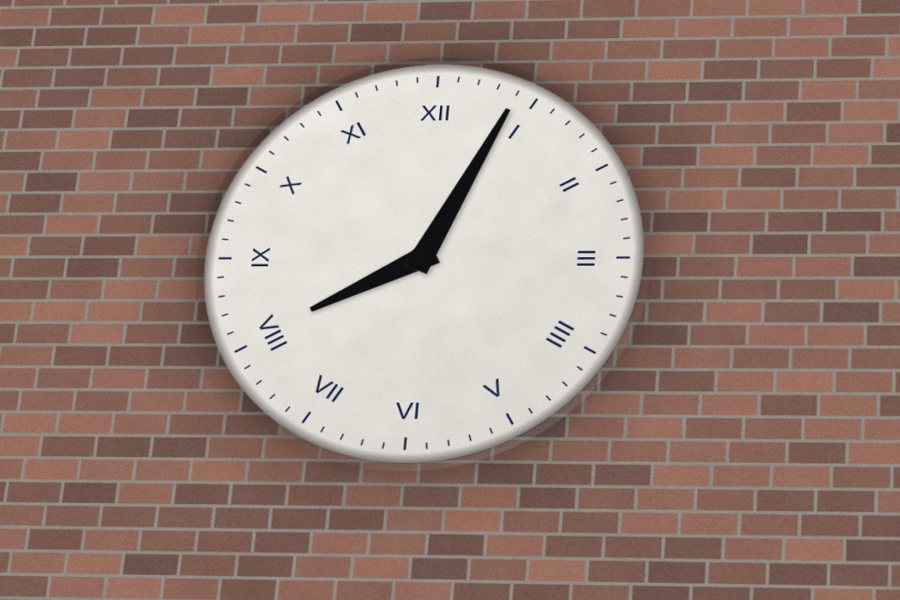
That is 8.04
